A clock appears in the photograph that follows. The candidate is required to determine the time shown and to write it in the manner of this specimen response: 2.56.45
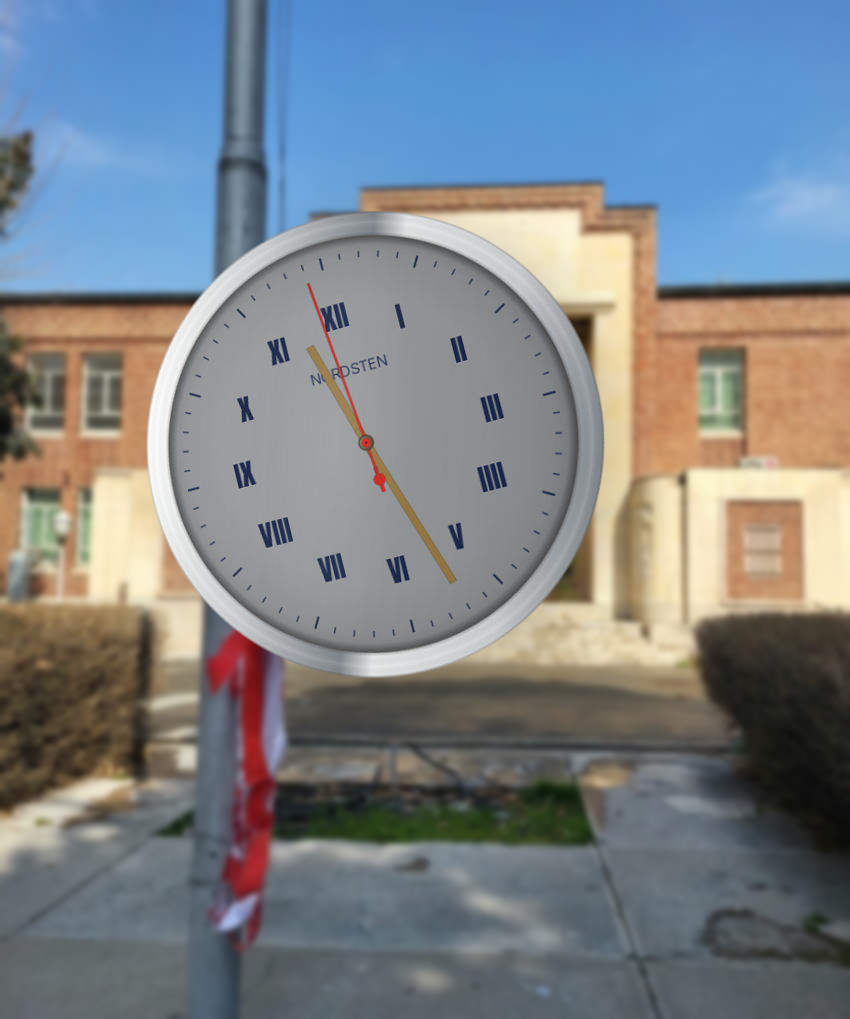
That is 11.26.59
